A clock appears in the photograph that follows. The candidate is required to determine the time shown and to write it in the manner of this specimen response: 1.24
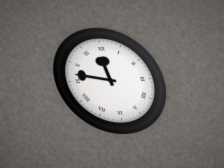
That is 11.47
